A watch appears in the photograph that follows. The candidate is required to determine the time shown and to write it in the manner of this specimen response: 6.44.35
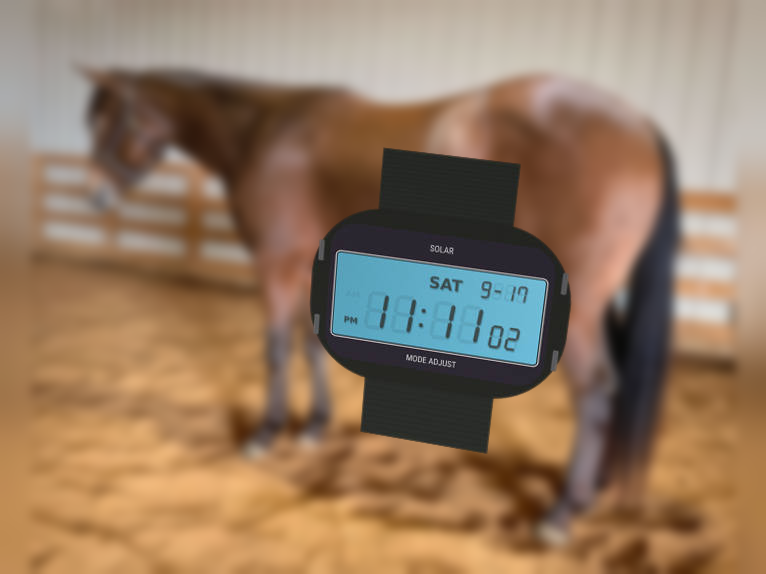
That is 11.11.02
